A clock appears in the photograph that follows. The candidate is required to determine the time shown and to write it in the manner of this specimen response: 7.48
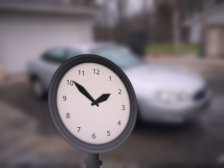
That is 1.51
